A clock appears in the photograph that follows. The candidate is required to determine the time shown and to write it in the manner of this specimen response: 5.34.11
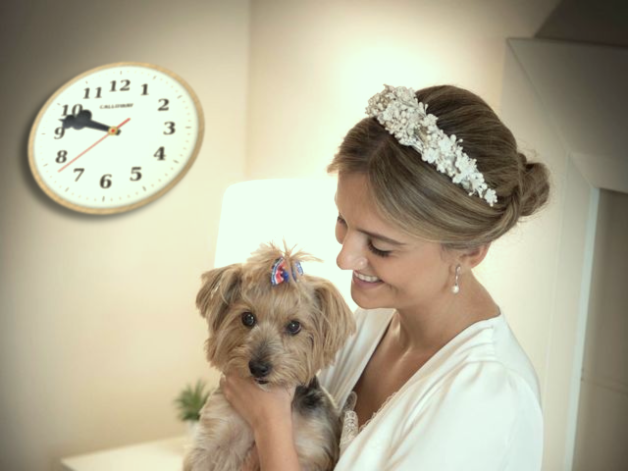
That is 9.47.38
